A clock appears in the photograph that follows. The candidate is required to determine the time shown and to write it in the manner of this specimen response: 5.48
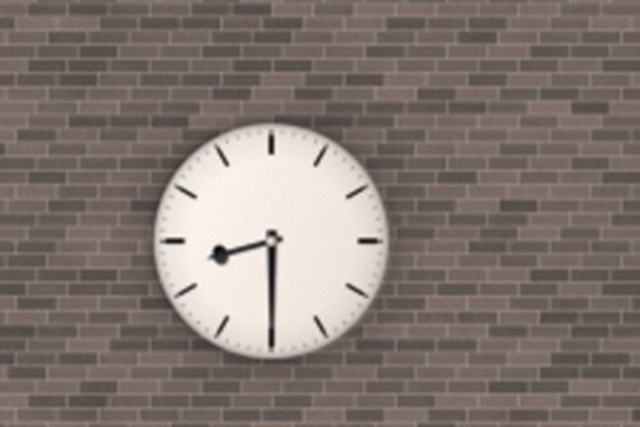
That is 8.30
